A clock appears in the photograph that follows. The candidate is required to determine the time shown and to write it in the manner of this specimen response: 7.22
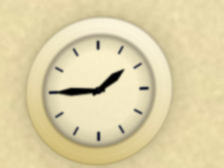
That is 1.45
